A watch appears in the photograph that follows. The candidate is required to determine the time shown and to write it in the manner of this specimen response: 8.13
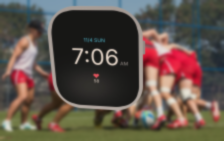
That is 7.06
